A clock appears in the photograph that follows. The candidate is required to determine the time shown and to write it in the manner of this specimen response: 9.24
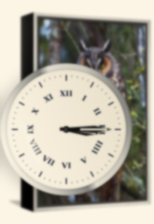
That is 3.15
